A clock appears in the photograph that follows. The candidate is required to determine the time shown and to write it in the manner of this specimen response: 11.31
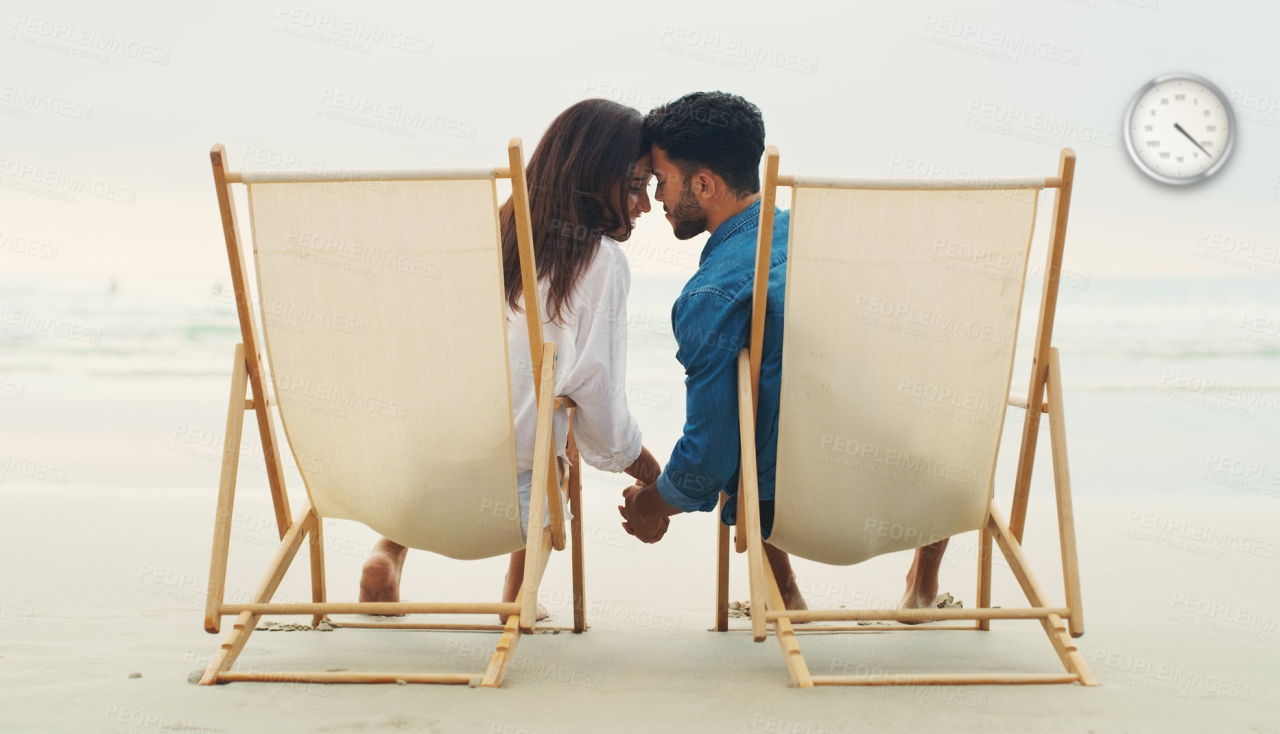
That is 4.22
